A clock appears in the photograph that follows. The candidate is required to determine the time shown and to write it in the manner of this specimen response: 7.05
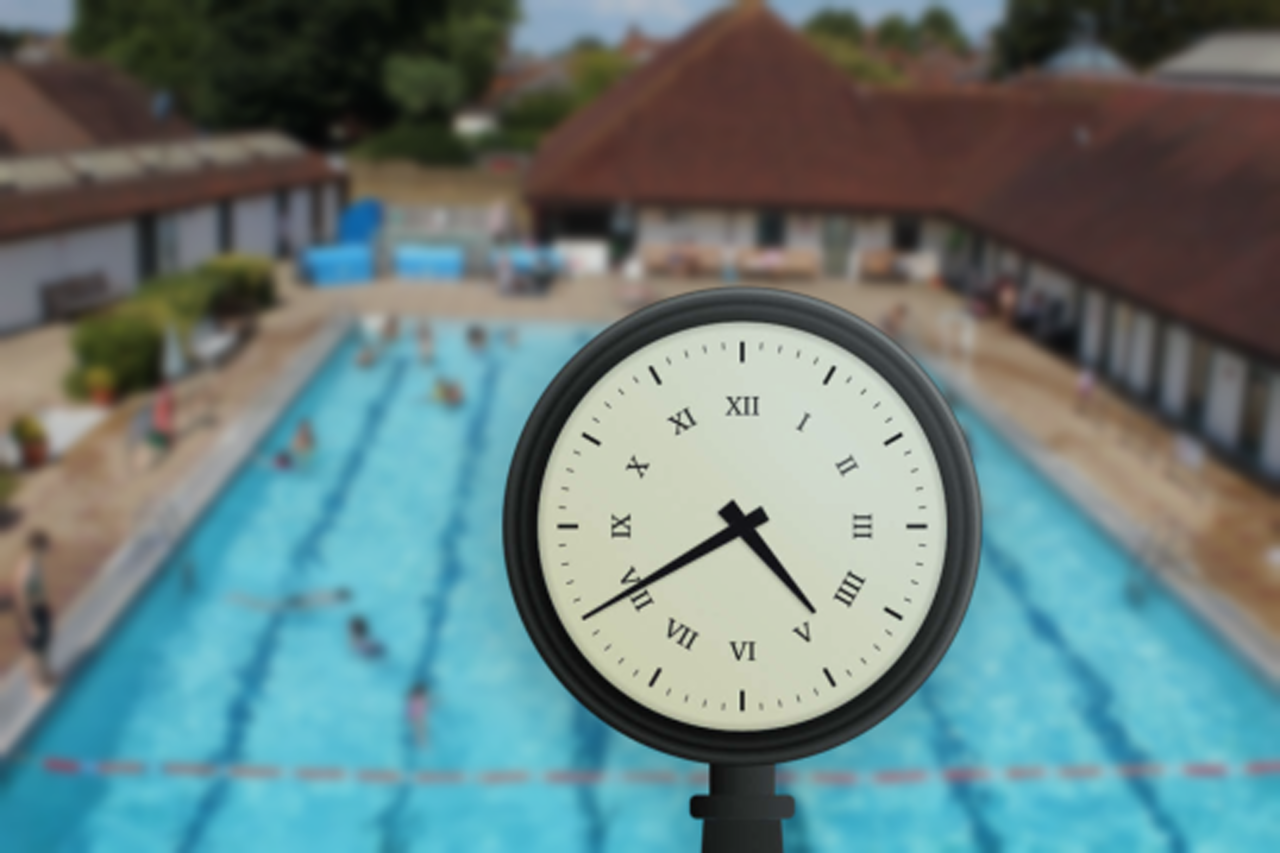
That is 4.40
